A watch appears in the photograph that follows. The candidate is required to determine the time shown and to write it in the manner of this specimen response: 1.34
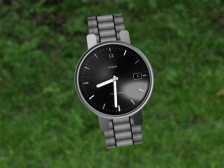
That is 8.31
